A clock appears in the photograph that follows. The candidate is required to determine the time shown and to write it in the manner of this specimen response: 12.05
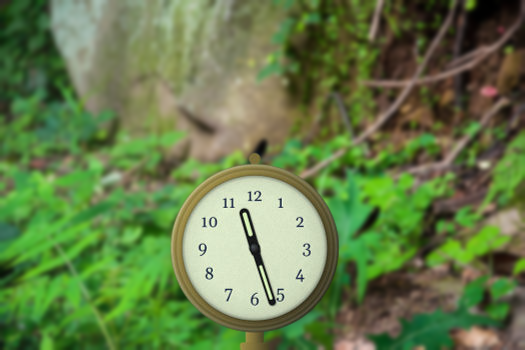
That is 11.27
